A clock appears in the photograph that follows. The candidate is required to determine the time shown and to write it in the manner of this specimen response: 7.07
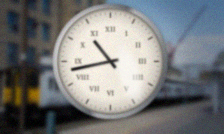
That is 10.43
